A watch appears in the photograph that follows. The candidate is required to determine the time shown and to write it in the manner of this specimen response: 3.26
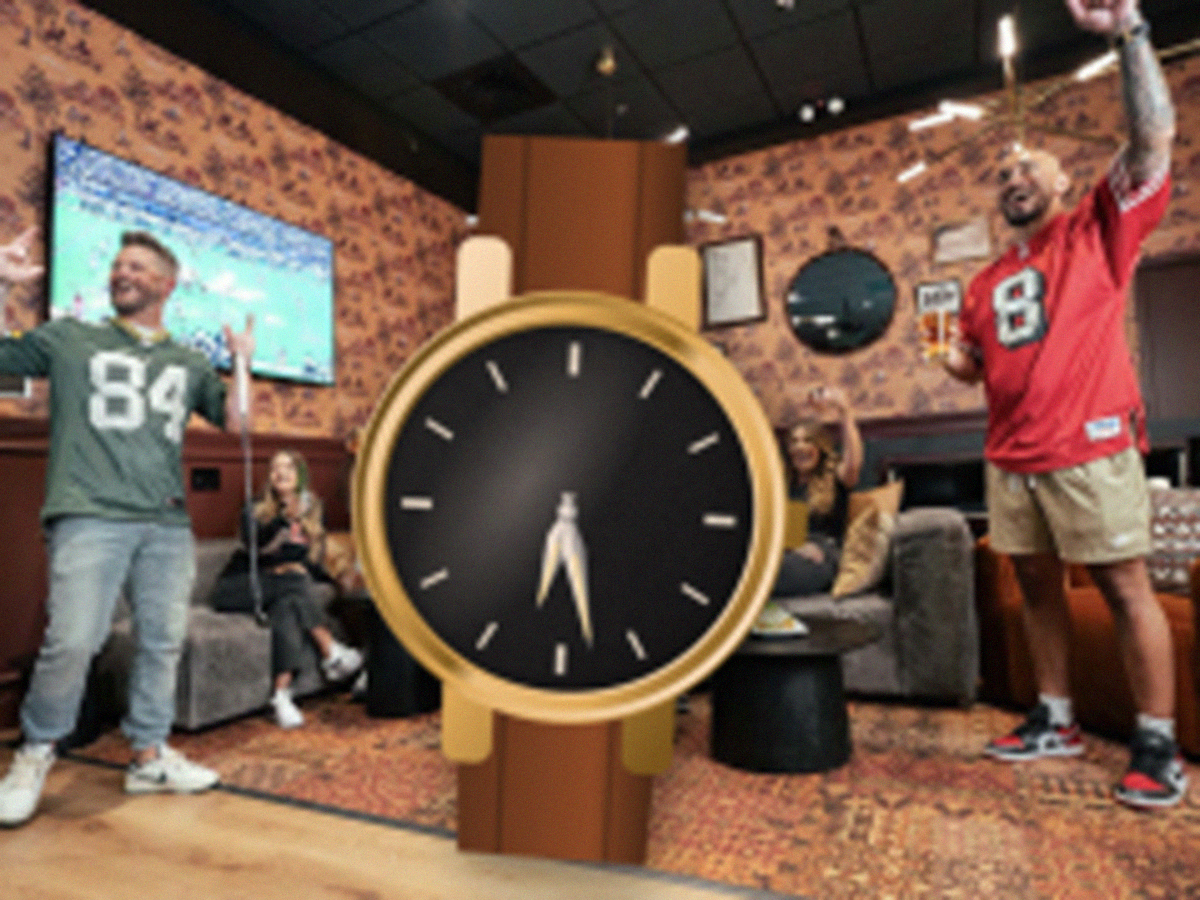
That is 6.28
